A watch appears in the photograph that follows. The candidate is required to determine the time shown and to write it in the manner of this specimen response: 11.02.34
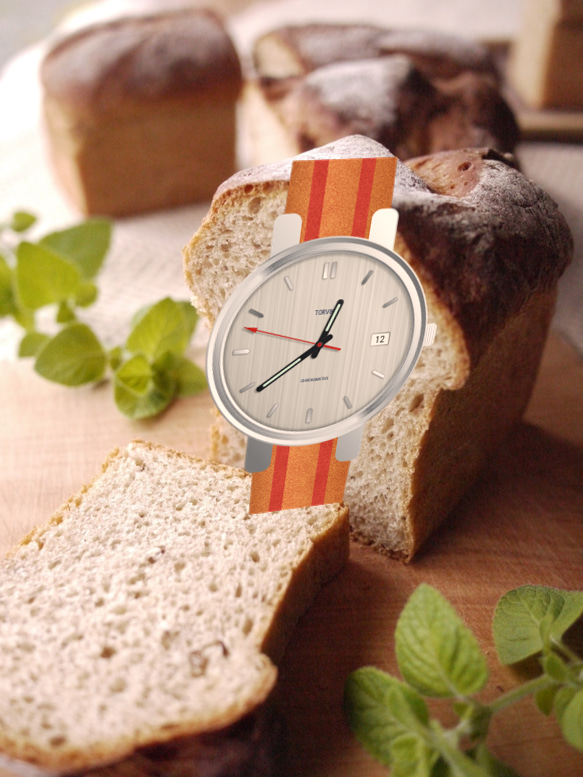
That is 12.38.48
